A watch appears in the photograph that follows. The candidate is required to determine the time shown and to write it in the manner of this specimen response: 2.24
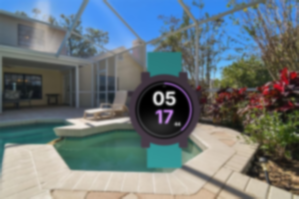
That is 5.17
